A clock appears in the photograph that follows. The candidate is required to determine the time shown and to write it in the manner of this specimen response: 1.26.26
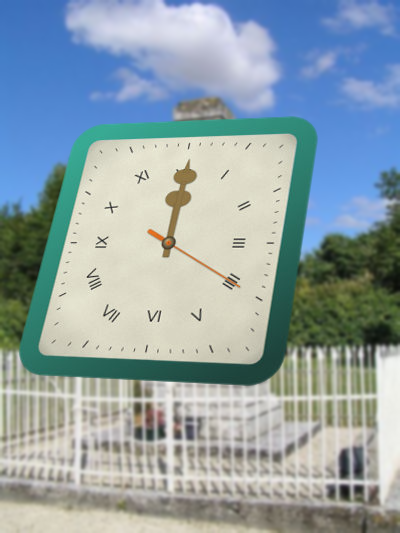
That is 12.00.20
